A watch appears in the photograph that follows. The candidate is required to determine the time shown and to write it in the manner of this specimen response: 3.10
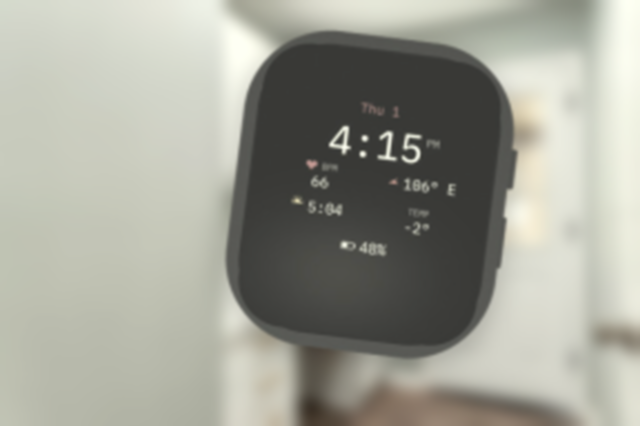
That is 4.15
